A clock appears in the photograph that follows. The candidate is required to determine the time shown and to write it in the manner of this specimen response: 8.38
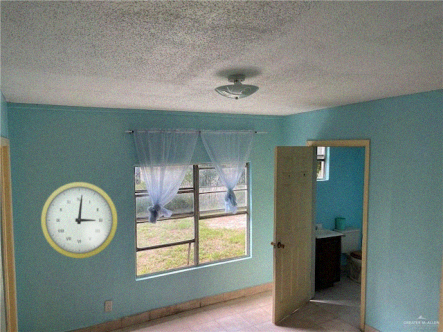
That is 3.01
